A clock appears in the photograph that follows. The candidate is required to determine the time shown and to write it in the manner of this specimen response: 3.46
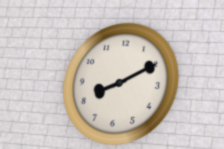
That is 8.10
